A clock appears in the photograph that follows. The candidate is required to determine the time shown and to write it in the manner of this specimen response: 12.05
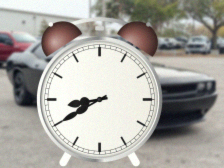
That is 8.40
